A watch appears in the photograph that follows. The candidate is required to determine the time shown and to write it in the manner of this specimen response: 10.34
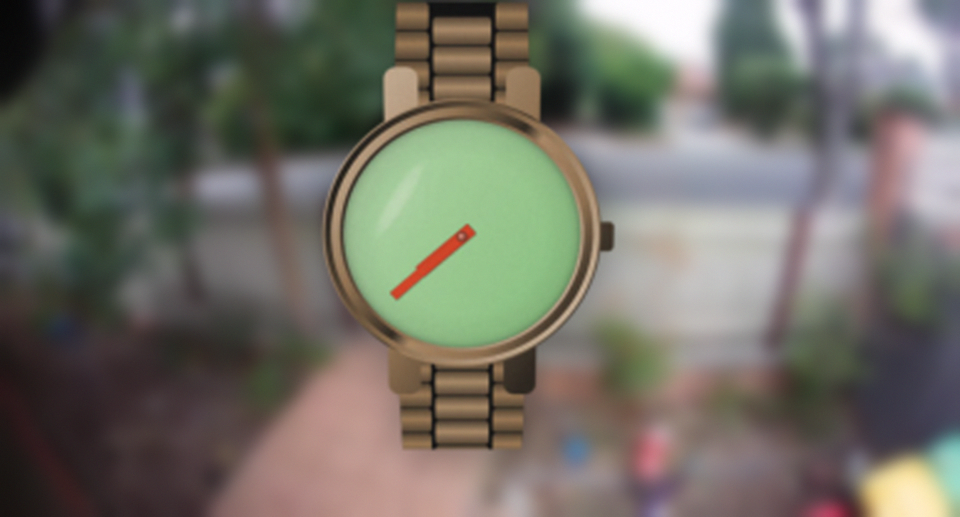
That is 7.38
